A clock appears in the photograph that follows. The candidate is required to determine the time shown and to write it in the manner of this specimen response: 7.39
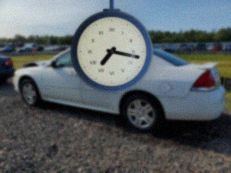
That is 7.17
